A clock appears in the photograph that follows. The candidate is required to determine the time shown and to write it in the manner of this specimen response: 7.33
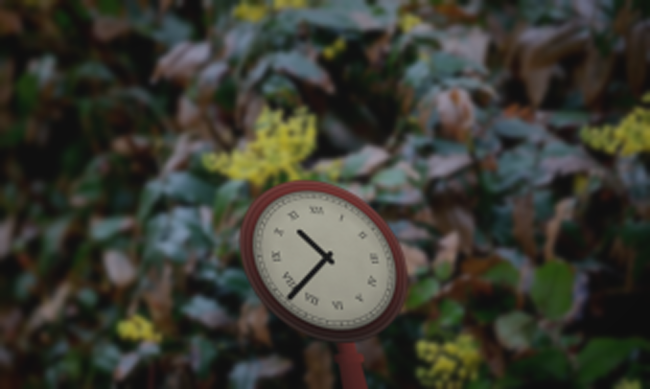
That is 10.38
